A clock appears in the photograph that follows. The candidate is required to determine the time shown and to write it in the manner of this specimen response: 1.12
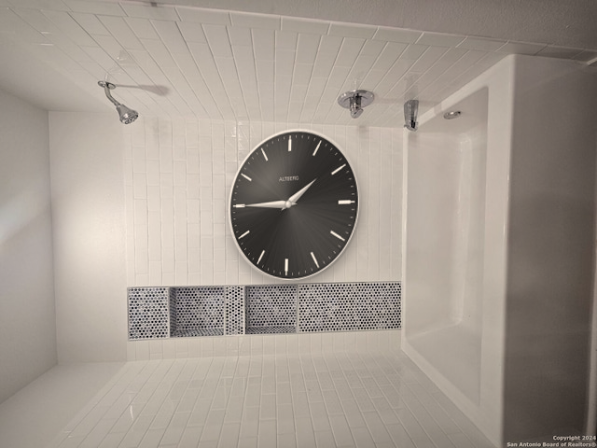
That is 1.45
